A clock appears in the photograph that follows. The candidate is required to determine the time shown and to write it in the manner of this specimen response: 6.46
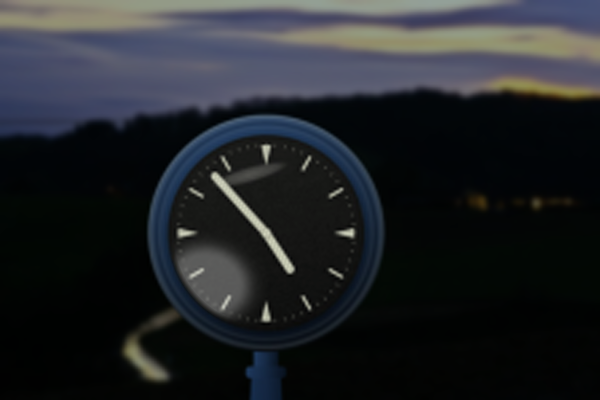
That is 4.53
